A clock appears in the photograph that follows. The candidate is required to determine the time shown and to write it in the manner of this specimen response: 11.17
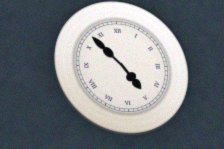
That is 4.53
